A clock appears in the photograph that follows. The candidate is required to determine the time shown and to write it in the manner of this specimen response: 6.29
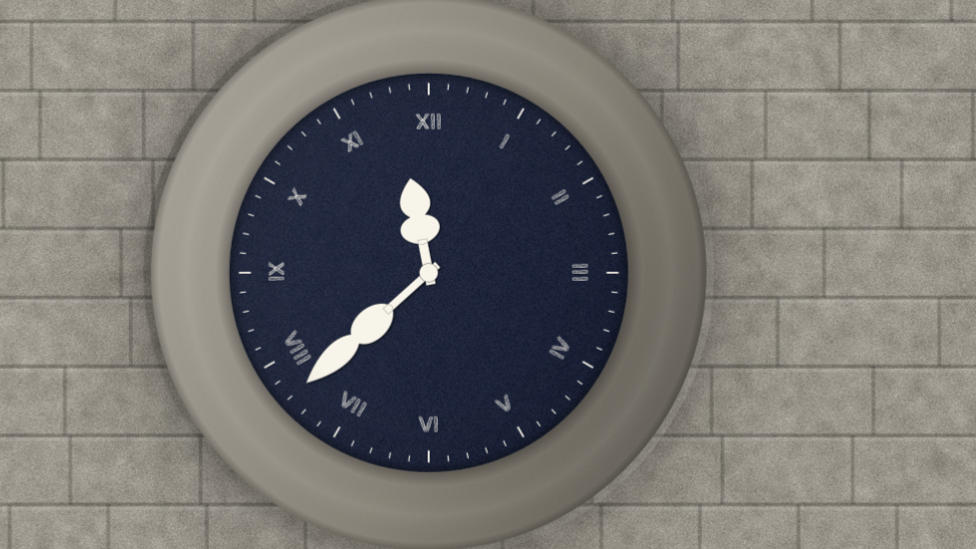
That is 11.38
